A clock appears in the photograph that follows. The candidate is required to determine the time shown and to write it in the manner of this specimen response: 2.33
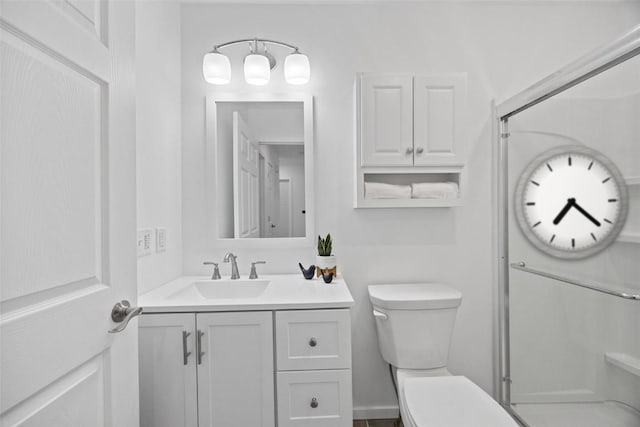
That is 7.22
